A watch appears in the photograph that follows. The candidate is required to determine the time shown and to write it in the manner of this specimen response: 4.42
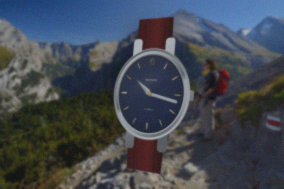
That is 10.17
